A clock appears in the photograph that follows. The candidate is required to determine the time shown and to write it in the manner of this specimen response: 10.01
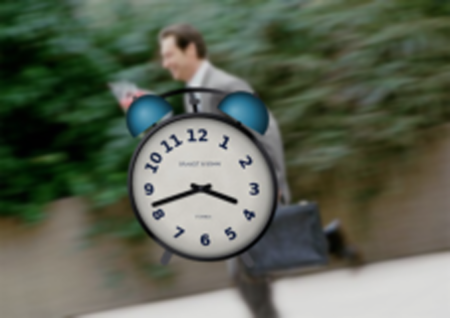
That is 3.42
